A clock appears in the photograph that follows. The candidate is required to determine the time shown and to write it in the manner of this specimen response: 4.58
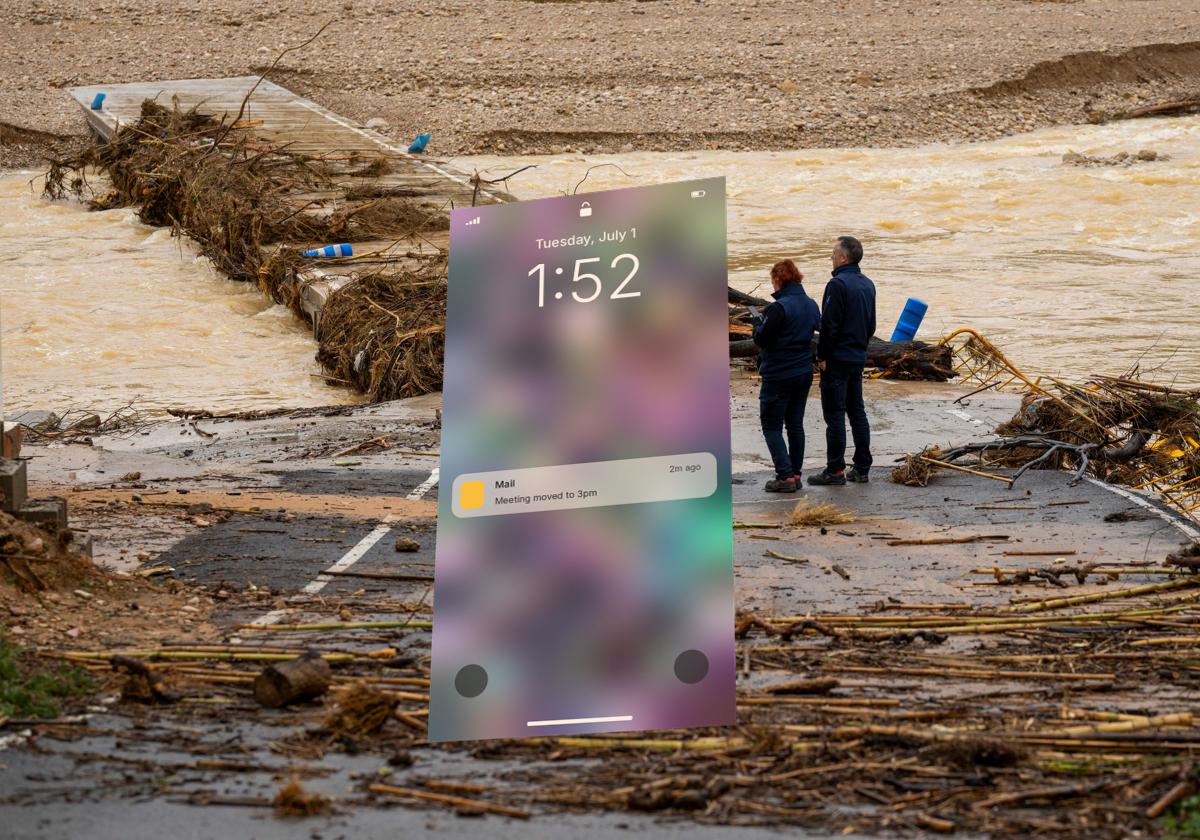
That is 1.52
